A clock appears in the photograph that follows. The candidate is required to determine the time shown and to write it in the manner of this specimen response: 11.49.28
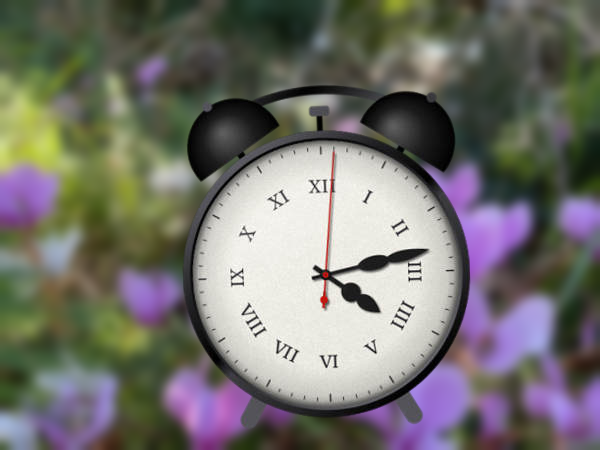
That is 4.13.01
